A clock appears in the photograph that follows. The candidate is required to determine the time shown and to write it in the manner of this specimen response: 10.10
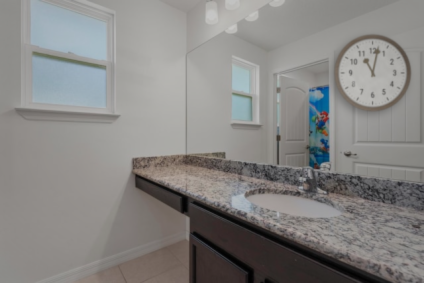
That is 11.02
